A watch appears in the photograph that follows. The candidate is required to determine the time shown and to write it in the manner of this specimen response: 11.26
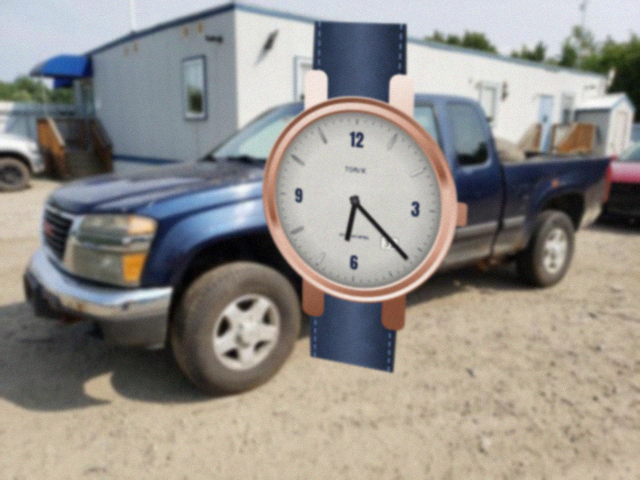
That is 6.22
